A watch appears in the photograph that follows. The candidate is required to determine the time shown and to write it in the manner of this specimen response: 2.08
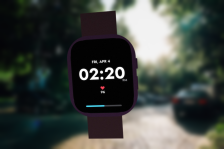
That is 2.20
